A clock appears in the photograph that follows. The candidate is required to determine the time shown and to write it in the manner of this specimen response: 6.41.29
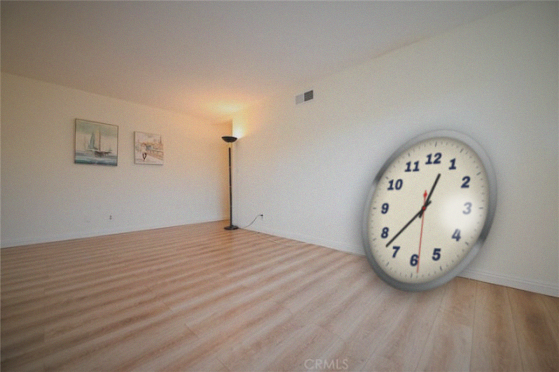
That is 12.37.29
